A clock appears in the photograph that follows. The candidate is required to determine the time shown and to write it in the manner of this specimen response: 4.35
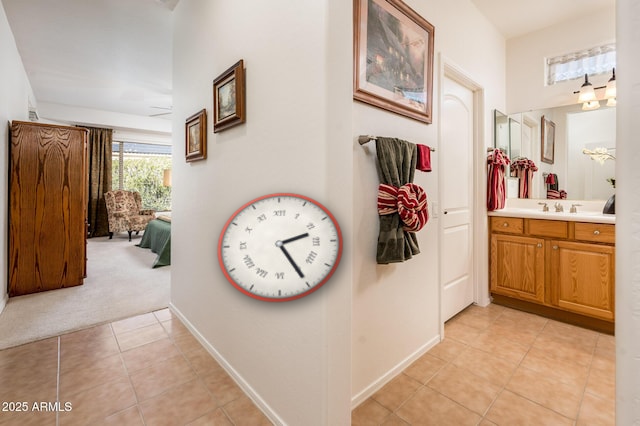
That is 2.25
